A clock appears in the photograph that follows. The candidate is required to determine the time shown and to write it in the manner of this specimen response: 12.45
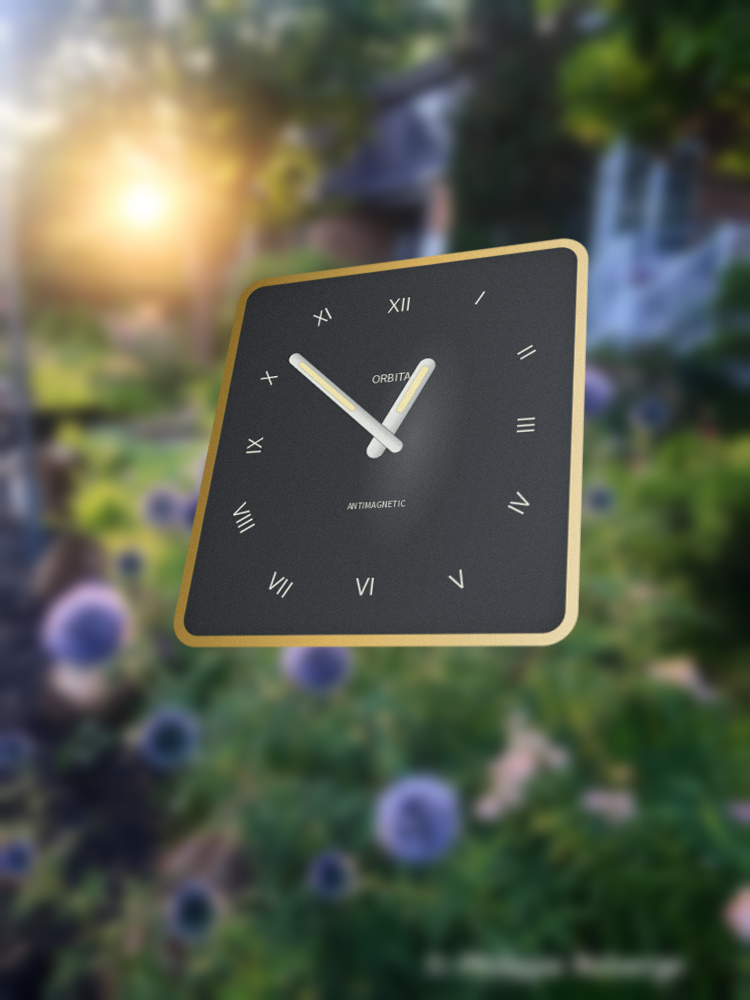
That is 12.52
